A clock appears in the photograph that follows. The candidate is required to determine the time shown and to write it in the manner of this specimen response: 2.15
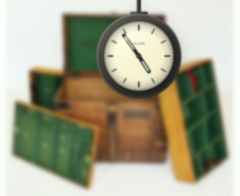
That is 4.54
